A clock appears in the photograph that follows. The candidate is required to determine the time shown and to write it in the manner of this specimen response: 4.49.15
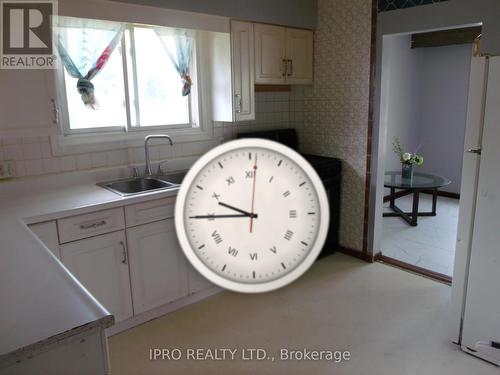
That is 9.45.01
